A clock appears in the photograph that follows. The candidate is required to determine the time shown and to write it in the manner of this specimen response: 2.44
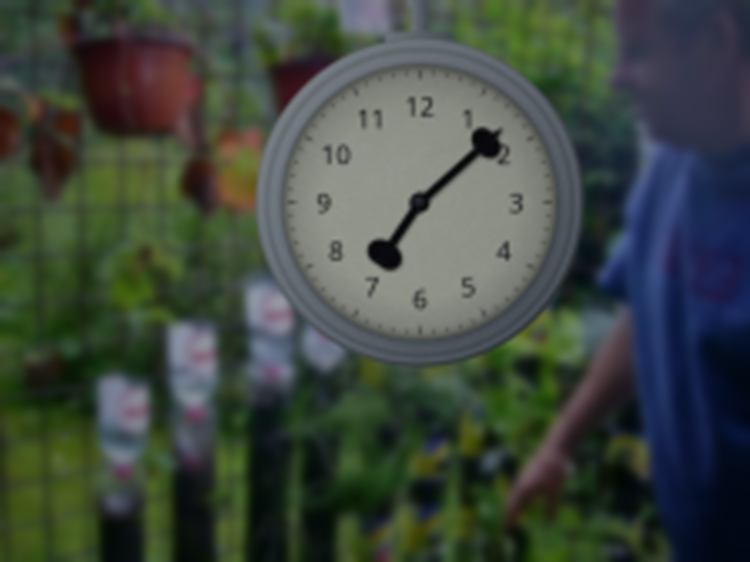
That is 7.08
